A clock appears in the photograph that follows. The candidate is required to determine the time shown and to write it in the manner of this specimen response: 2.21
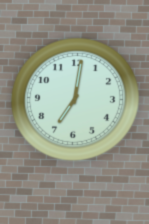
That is 7.01
